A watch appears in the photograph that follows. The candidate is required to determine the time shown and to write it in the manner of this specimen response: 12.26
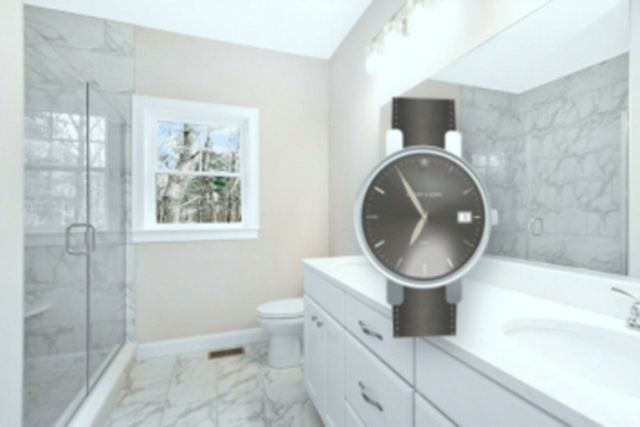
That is 6.55
